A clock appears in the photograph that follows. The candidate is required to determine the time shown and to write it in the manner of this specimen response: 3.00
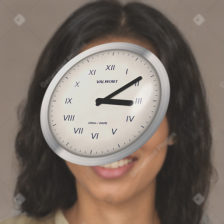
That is 3.09
